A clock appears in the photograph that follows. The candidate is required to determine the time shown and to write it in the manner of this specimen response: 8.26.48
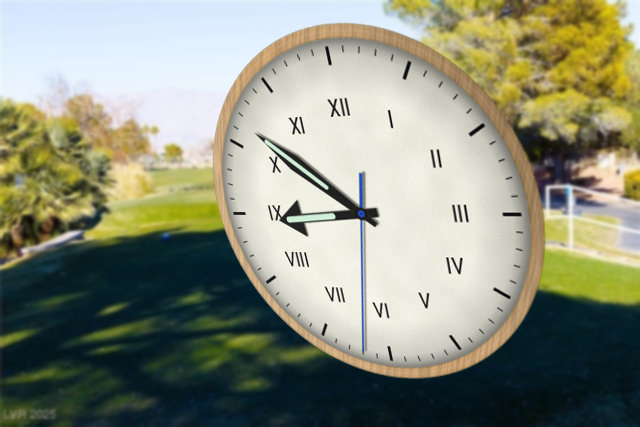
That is 8.51.32
